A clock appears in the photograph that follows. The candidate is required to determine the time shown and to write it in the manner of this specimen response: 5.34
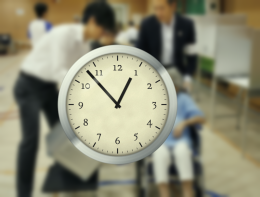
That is 12.53
